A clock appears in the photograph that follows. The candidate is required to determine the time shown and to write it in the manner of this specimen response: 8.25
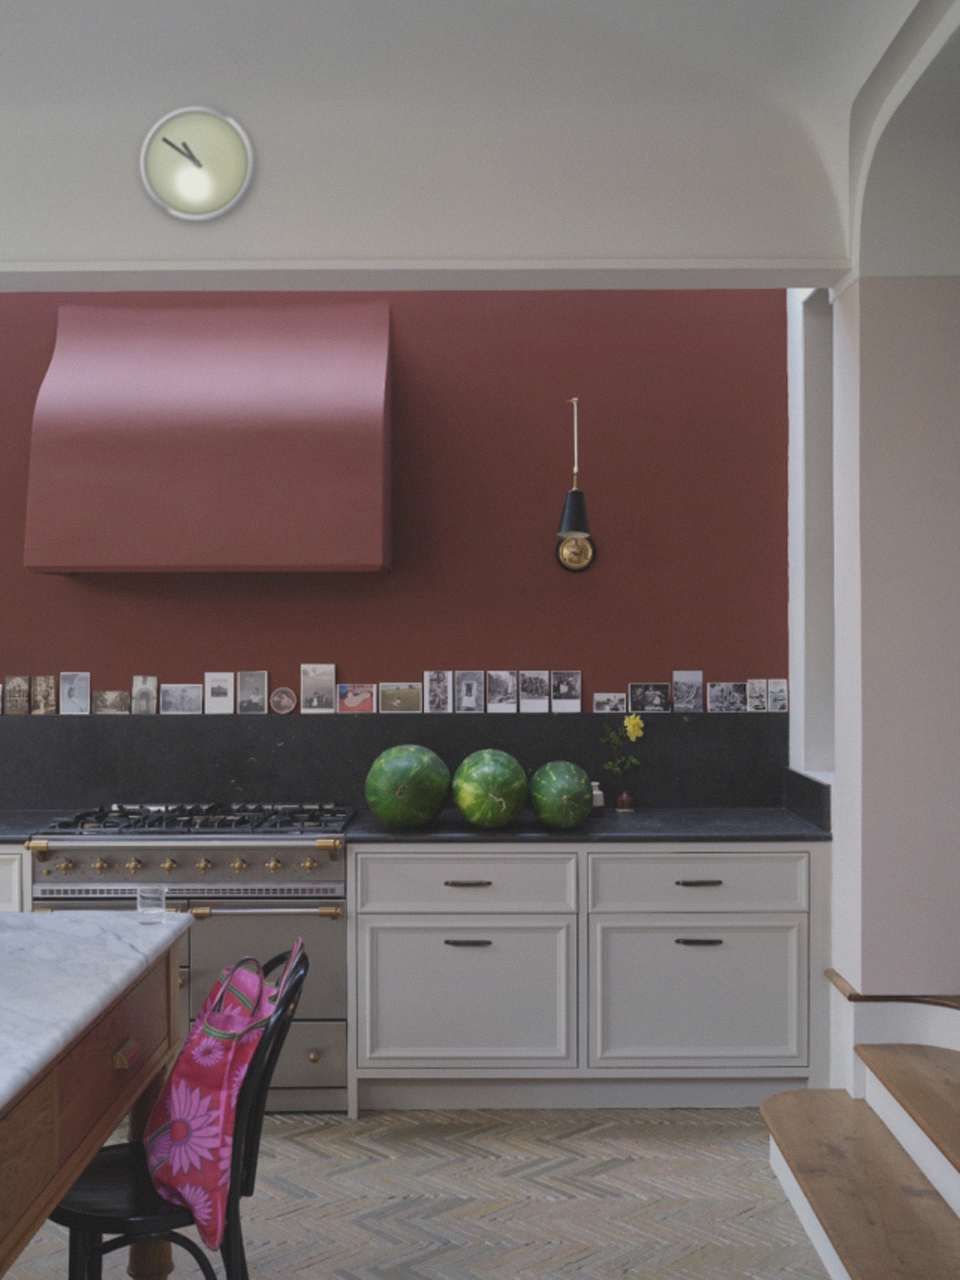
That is 10.51
